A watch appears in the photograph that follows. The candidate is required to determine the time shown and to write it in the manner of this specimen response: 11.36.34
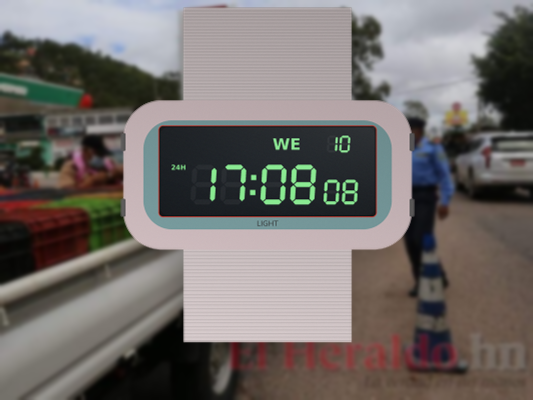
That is 17.08.08
